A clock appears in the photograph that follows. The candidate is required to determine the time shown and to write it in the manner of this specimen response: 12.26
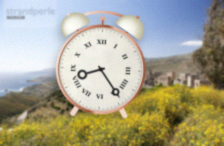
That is 8.24
